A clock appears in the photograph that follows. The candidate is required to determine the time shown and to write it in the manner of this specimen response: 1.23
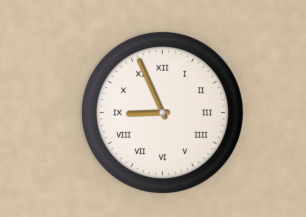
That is 8.56
